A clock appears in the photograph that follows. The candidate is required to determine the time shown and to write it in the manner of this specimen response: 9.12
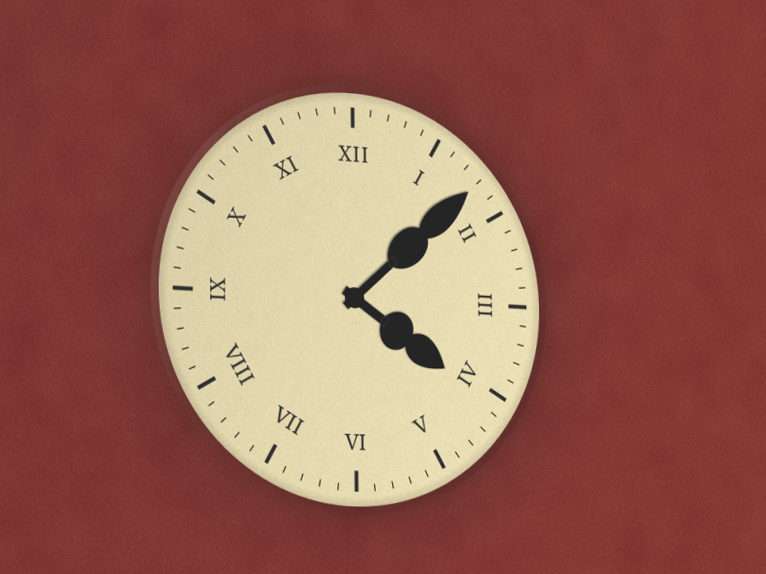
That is 4.08
